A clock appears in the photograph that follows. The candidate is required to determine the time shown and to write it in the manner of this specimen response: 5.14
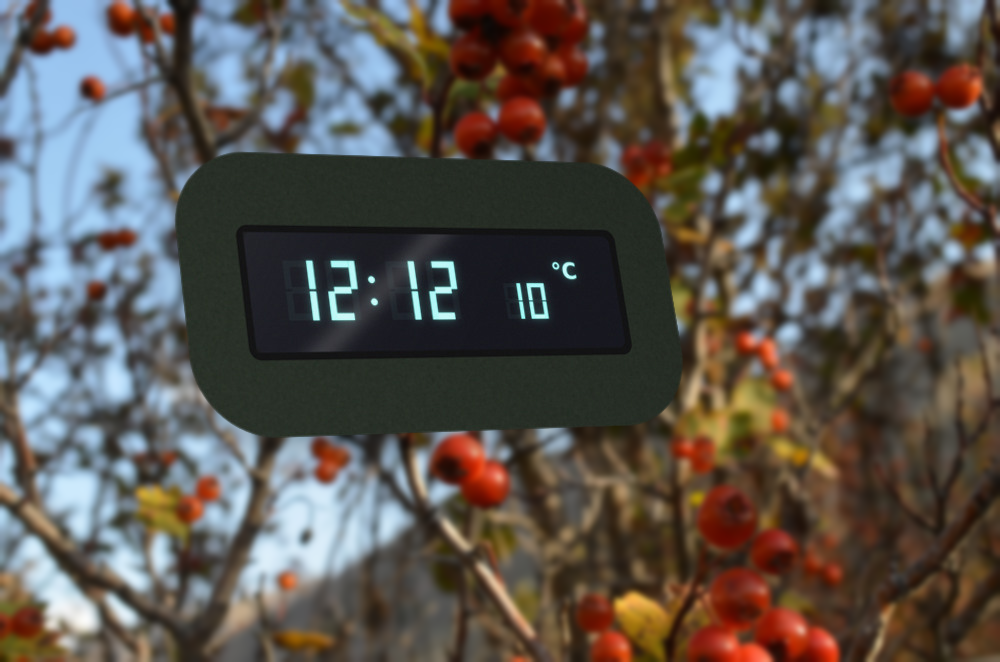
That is 12.12
